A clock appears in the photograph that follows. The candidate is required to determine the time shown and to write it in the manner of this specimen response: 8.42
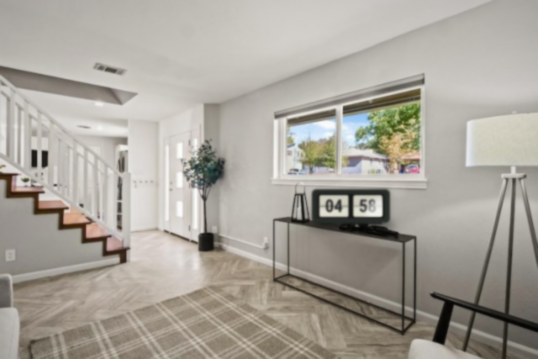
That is 4.58
